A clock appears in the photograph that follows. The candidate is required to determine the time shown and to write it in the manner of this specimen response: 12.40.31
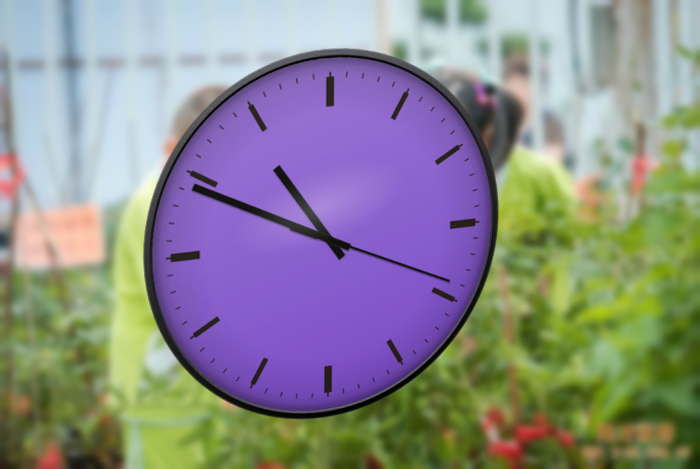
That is 10.49.19
